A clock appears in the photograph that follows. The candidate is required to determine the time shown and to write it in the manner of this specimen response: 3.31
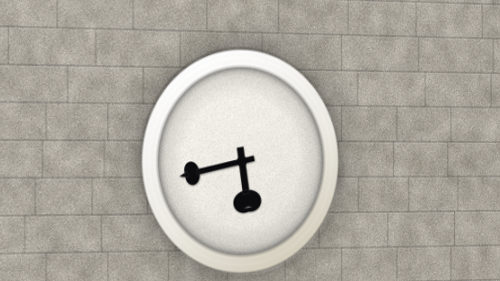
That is 5.43
